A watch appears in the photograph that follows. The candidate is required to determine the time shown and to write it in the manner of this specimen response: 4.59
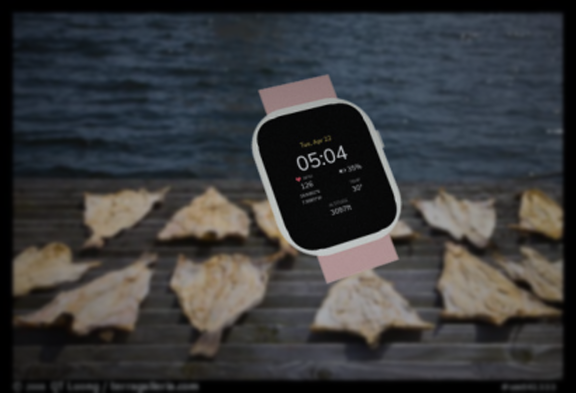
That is 5.04
